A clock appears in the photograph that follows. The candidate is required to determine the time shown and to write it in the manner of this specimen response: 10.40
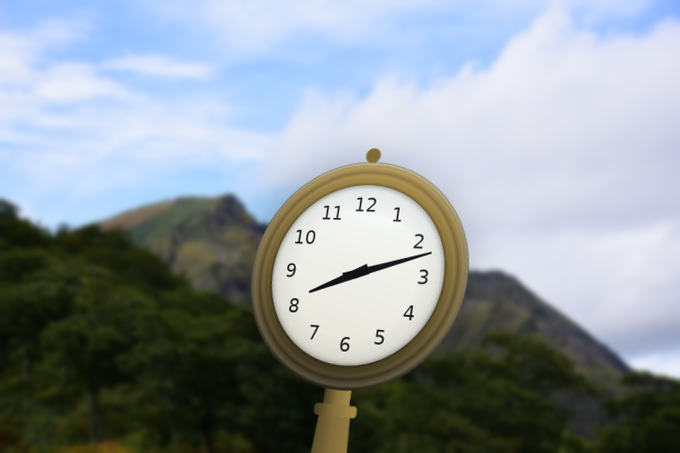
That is 8.12
